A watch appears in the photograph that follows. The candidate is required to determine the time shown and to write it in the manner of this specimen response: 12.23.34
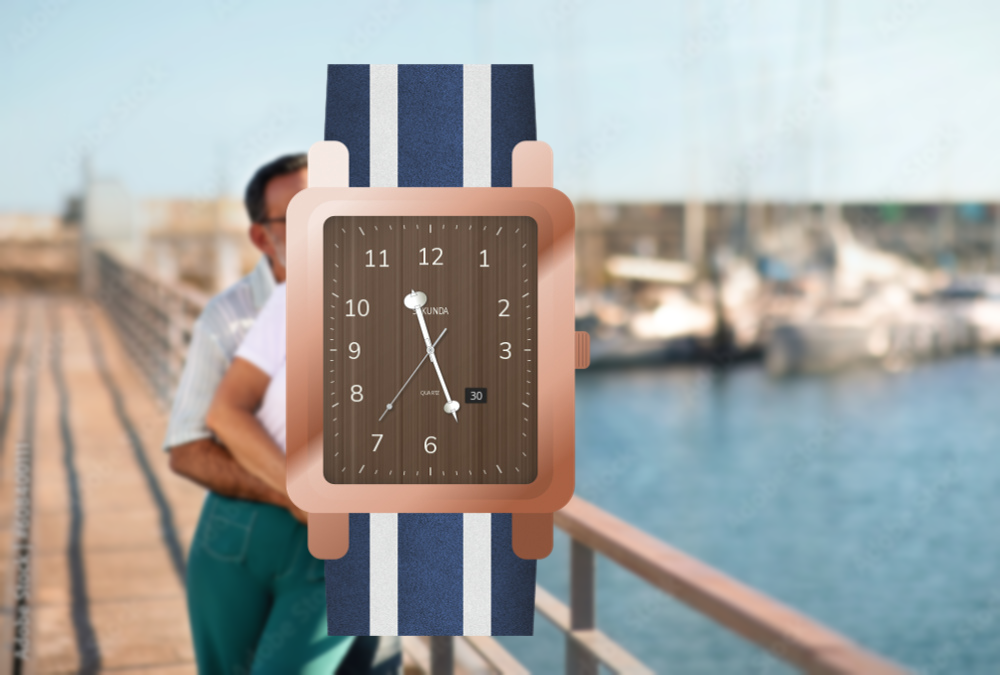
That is 11.26.36
